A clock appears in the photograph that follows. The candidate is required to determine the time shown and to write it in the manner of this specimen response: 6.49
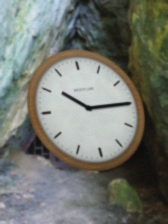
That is 10.15
